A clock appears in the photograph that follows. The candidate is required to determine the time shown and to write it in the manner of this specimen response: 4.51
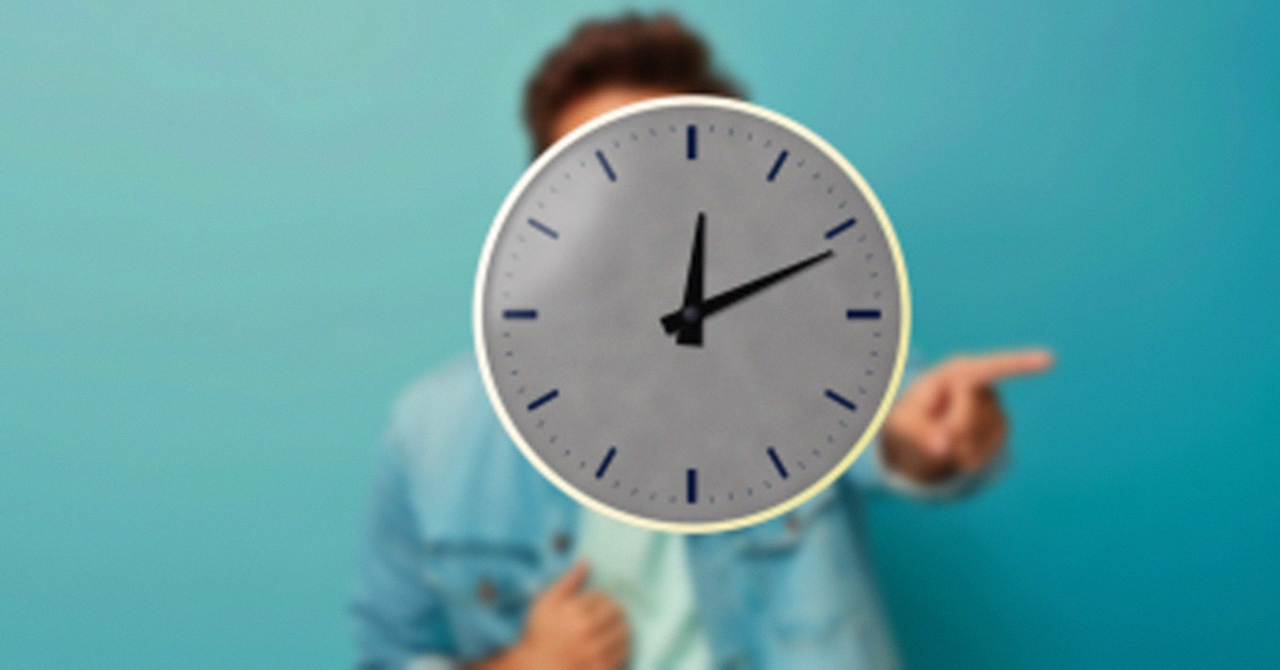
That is 12.11
